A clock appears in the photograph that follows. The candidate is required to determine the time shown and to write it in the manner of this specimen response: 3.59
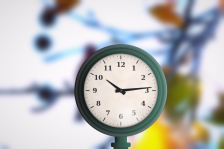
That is 10.14
